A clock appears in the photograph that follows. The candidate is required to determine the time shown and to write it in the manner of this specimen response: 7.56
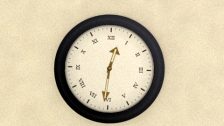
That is 12.31
